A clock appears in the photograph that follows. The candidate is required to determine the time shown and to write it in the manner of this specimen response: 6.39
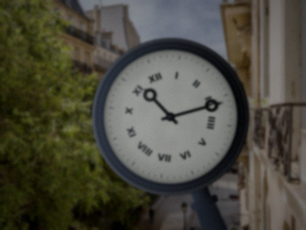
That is 11.16
